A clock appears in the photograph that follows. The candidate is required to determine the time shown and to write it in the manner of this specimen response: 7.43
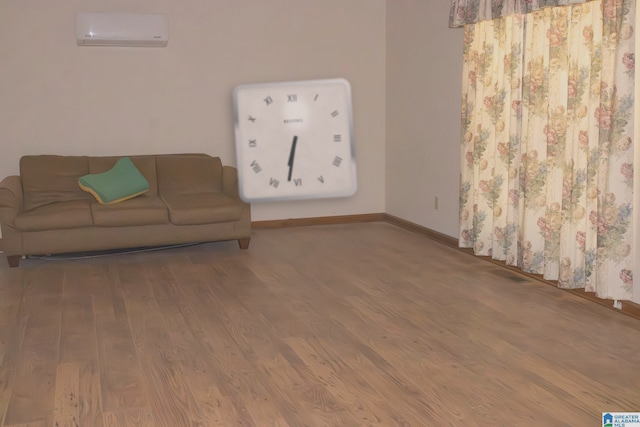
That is 6.32
